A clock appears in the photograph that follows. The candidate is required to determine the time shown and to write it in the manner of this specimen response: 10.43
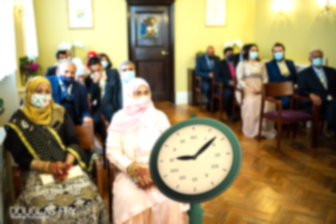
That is 9.08
